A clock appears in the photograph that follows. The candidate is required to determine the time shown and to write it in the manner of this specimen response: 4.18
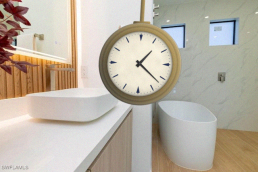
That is 1.22
